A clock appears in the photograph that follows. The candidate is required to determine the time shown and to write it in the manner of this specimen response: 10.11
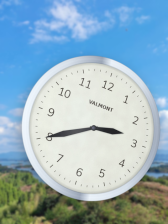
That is 2.40
